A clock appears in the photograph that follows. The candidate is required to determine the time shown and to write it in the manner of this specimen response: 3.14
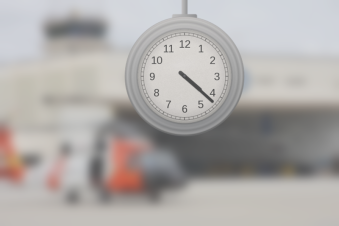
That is 4.22
